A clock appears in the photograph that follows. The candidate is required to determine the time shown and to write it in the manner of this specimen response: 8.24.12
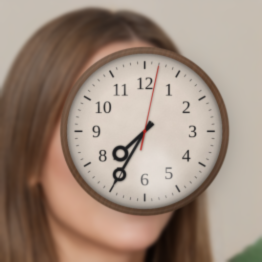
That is 7.35.02
